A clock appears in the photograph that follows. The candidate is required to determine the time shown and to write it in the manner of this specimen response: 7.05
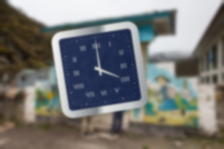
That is 4.00
